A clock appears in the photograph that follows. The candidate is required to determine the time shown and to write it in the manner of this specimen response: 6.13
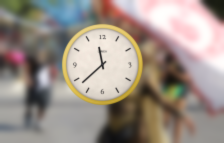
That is 11.38
